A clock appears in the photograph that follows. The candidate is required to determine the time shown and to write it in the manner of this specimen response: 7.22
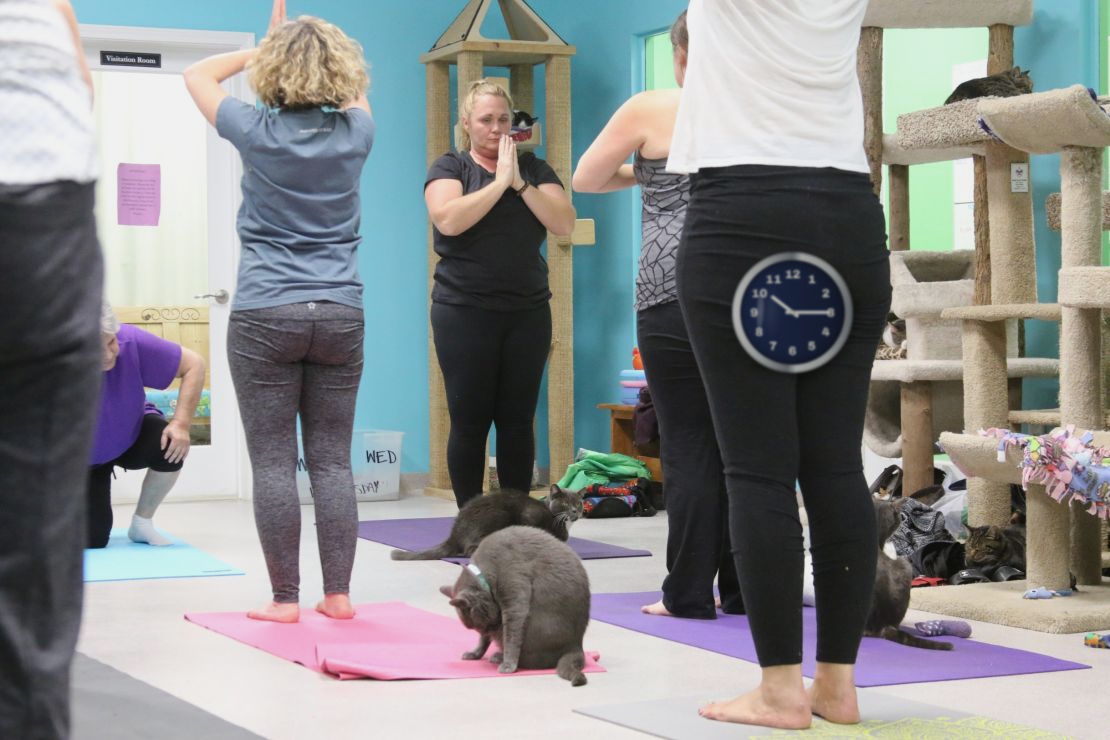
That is 10.15
